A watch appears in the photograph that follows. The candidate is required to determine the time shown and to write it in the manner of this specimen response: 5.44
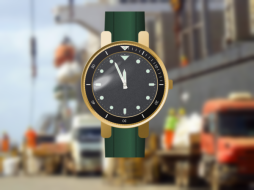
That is 11.56
